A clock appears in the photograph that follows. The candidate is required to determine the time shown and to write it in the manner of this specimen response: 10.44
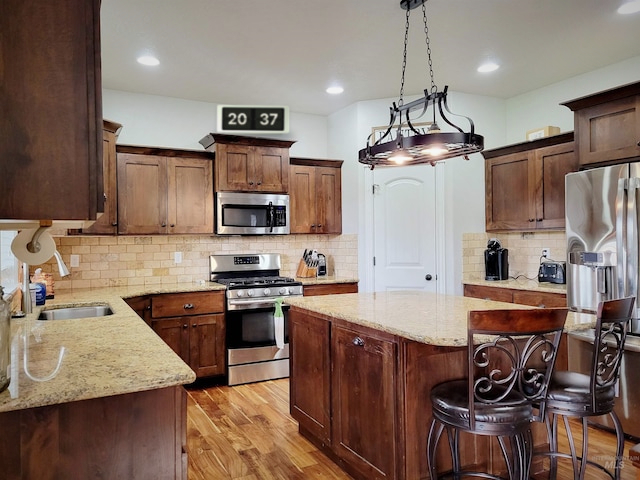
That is 20.37
